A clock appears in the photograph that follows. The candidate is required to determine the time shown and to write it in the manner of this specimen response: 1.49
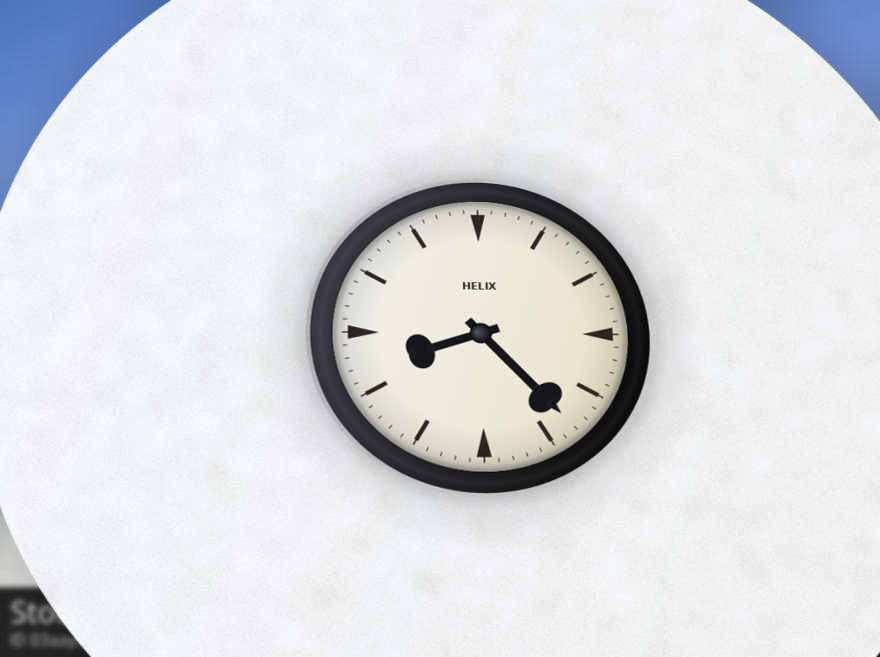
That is 8.23
